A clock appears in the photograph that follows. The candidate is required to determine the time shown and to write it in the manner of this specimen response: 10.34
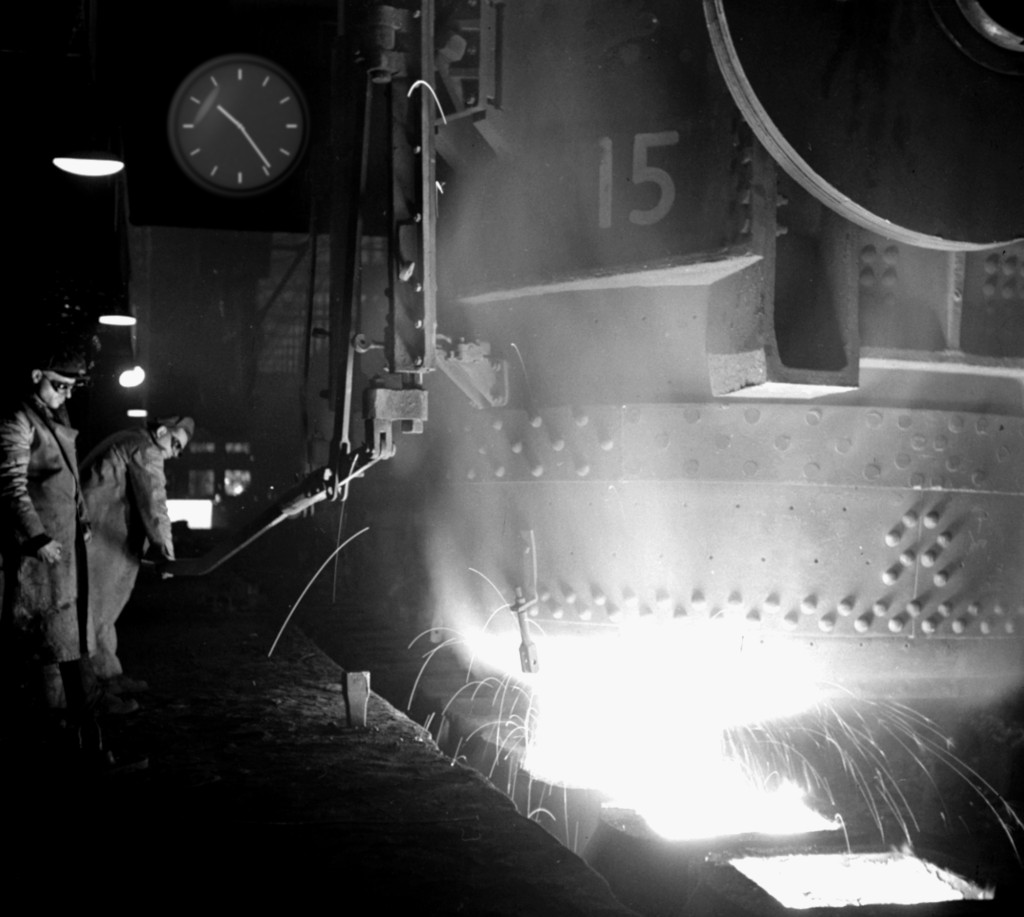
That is 10.24
